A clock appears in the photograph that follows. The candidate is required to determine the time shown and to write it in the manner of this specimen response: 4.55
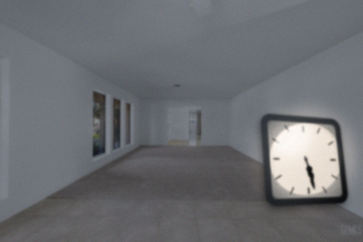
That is 5.28
